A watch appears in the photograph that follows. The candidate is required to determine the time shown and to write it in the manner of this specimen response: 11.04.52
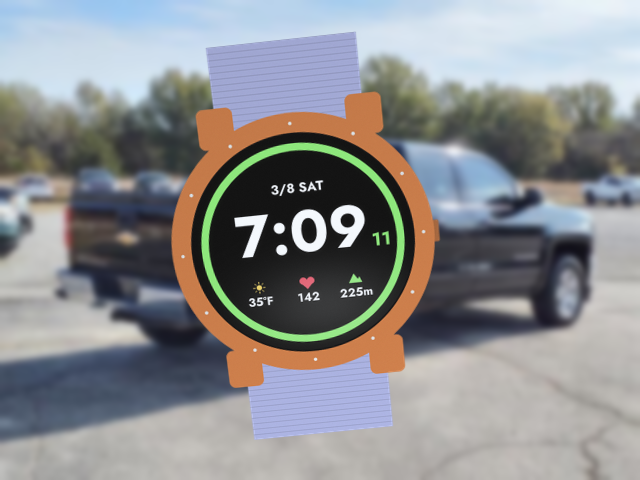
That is 7.09.11
